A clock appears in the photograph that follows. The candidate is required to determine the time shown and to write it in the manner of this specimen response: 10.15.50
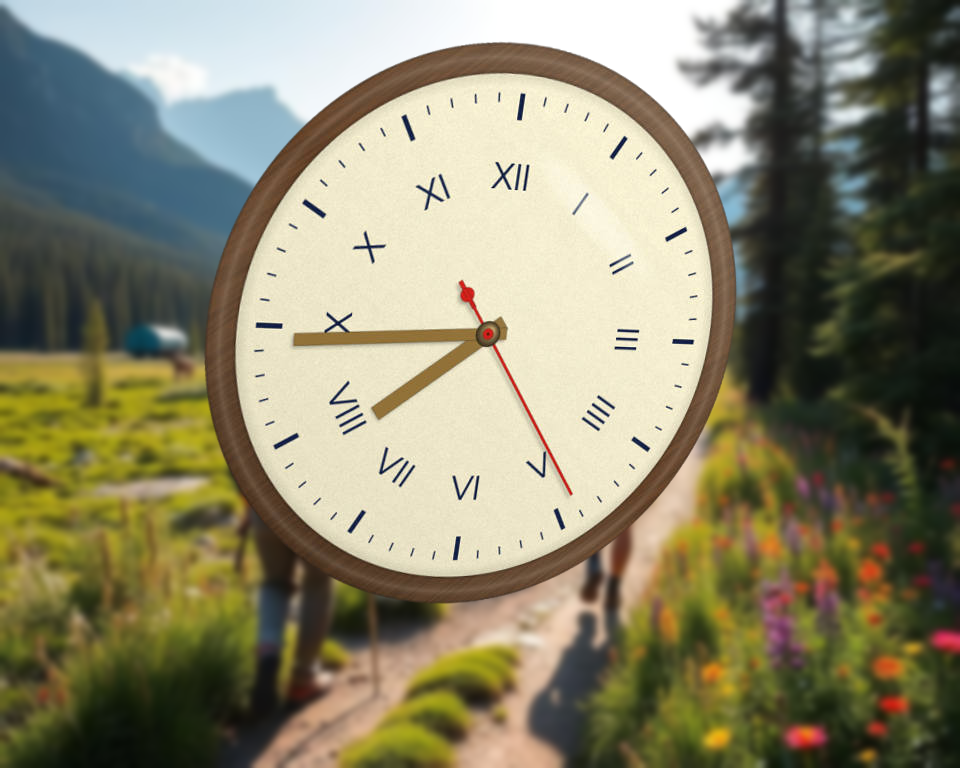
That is 7.44.24
